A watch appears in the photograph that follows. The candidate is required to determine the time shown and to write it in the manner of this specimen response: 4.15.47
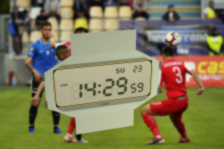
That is 14.29.59
